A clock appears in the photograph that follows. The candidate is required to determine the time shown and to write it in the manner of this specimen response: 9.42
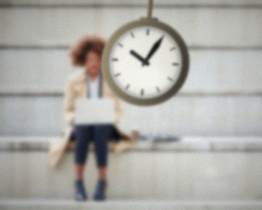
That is 10.05
